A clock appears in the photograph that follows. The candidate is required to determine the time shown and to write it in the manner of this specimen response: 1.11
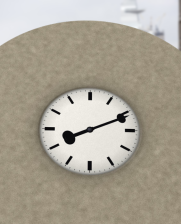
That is 8.11
